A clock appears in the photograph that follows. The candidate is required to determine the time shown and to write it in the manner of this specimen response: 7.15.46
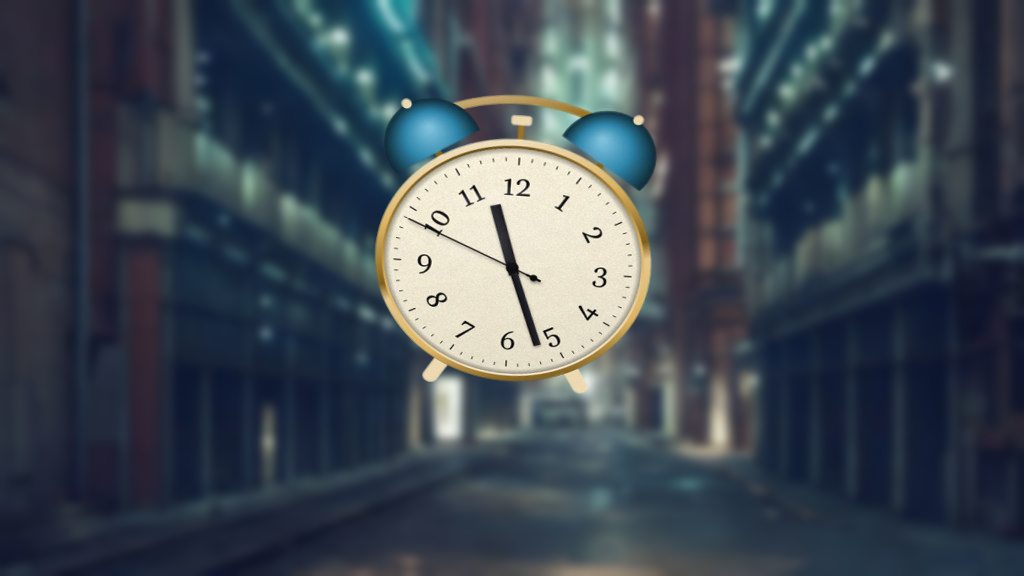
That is 11.26.49
